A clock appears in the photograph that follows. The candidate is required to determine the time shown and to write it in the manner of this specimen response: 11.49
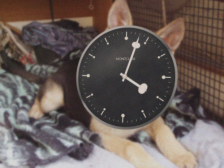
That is 4.03
